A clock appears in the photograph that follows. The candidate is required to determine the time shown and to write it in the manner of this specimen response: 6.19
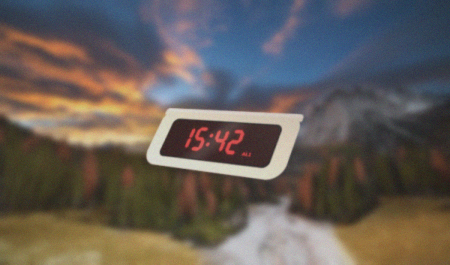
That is 15.42
